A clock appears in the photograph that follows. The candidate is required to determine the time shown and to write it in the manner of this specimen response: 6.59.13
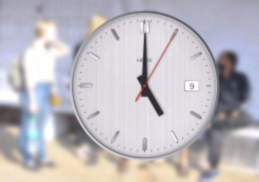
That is 5.00.05
